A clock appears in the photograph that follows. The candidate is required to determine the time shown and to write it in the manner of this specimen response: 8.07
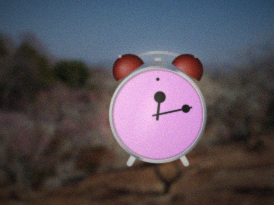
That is 12.13
